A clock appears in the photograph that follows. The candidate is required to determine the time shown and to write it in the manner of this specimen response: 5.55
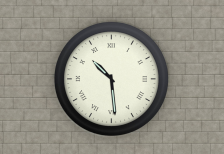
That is 10.29
